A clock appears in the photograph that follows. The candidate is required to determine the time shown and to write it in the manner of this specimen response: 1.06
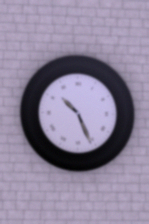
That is 10.26
